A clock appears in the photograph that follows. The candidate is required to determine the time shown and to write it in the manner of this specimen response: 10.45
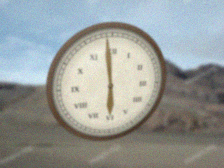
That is 5.59
